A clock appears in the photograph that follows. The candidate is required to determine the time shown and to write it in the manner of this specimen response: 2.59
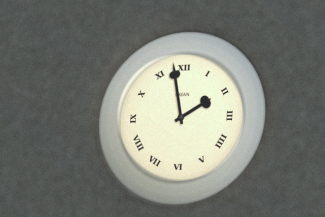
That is 1.58
